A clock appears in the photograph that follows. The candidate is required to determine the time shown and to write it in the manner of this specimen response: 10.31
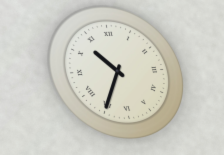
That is 10.35
